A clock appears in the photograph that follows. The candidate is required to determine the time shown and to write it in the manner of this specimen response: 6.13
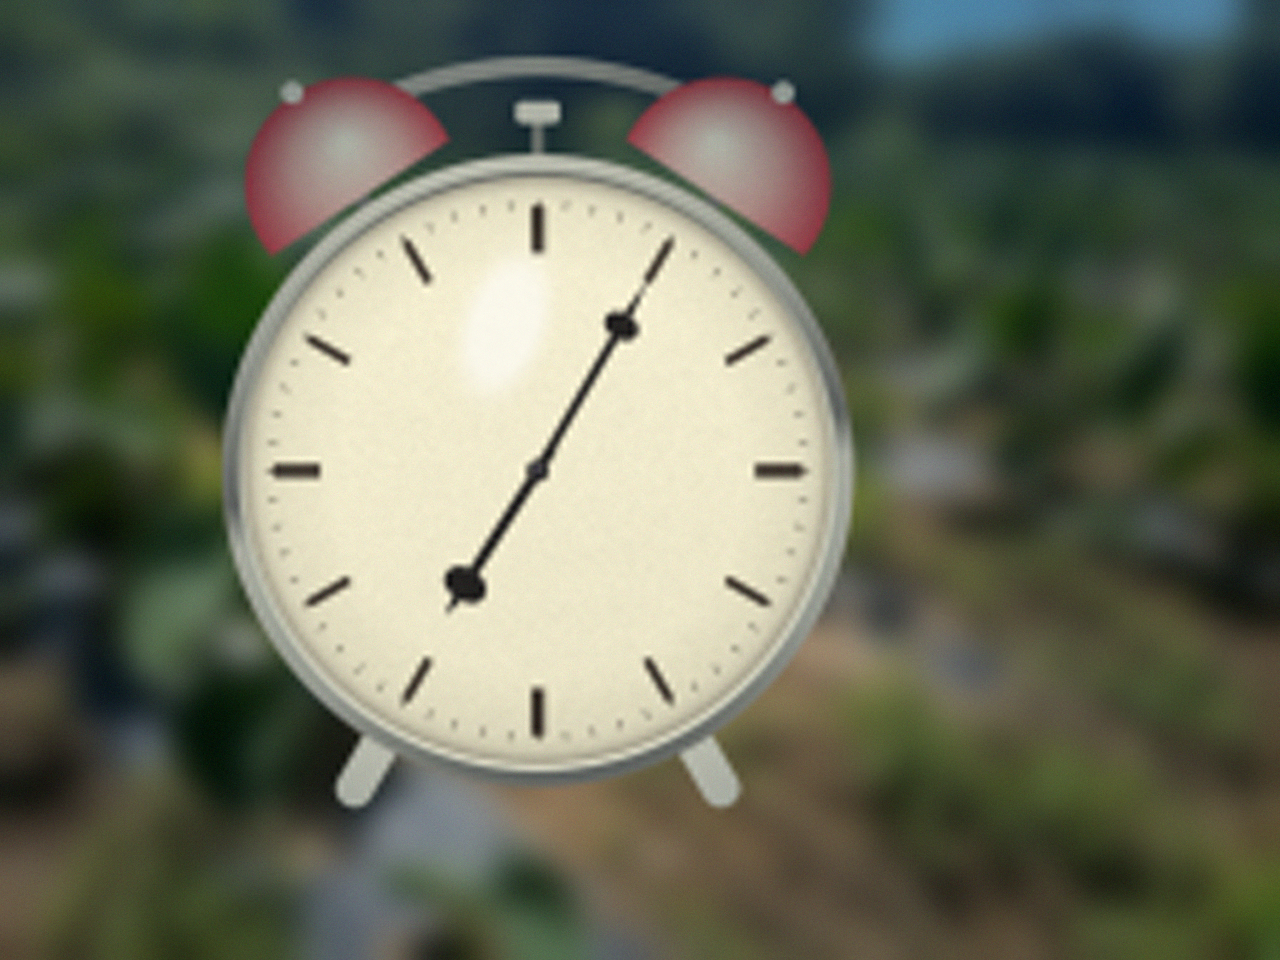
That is 7.05
